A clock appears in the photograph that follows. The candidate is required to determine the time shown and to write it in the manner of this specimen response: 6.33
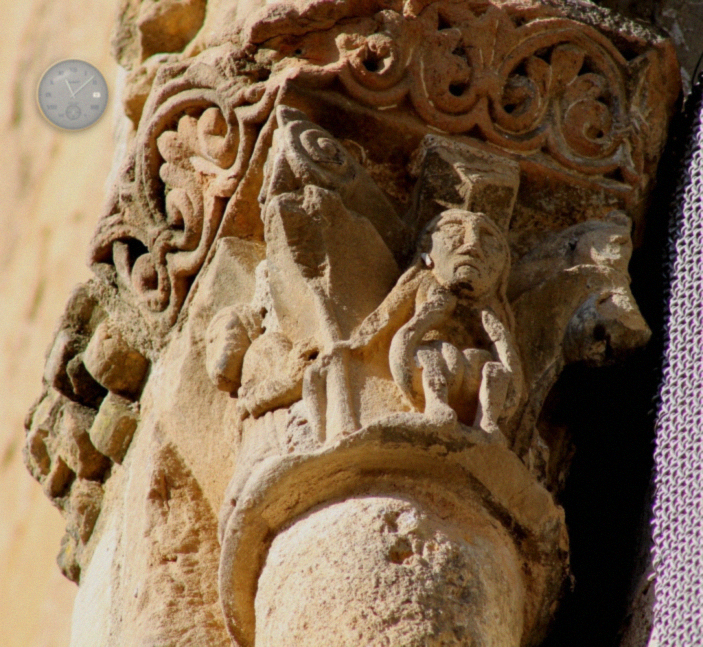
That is 11.08
